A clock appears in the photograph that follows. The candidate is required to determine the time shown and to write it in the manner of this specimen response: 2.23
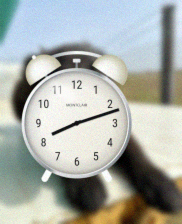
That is 8.12
